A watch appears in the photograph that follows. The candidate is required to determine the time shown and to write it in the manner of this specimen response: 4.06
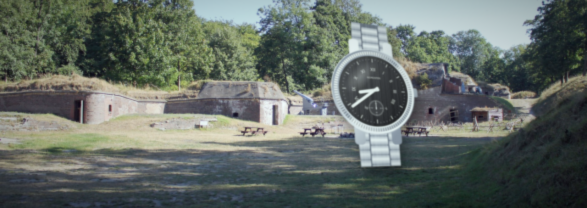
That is 8.39
